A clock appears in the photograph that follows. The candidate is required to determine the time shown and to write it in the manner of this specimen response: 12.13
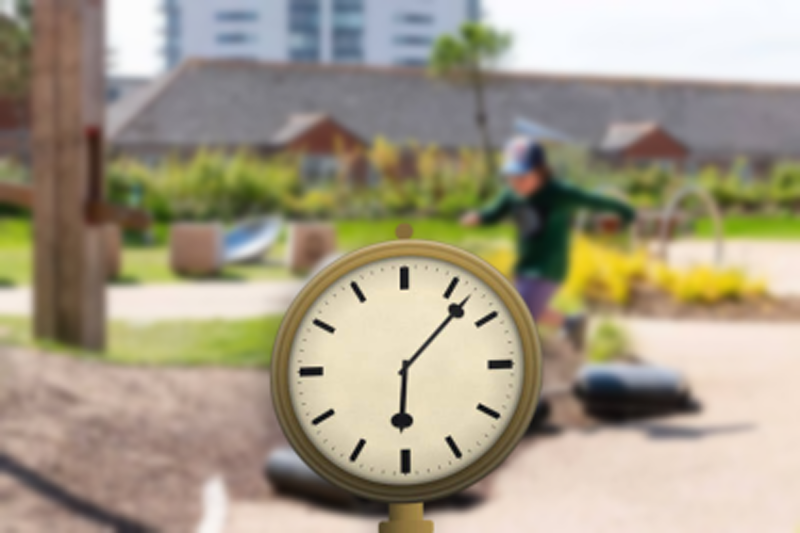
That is 6.07
